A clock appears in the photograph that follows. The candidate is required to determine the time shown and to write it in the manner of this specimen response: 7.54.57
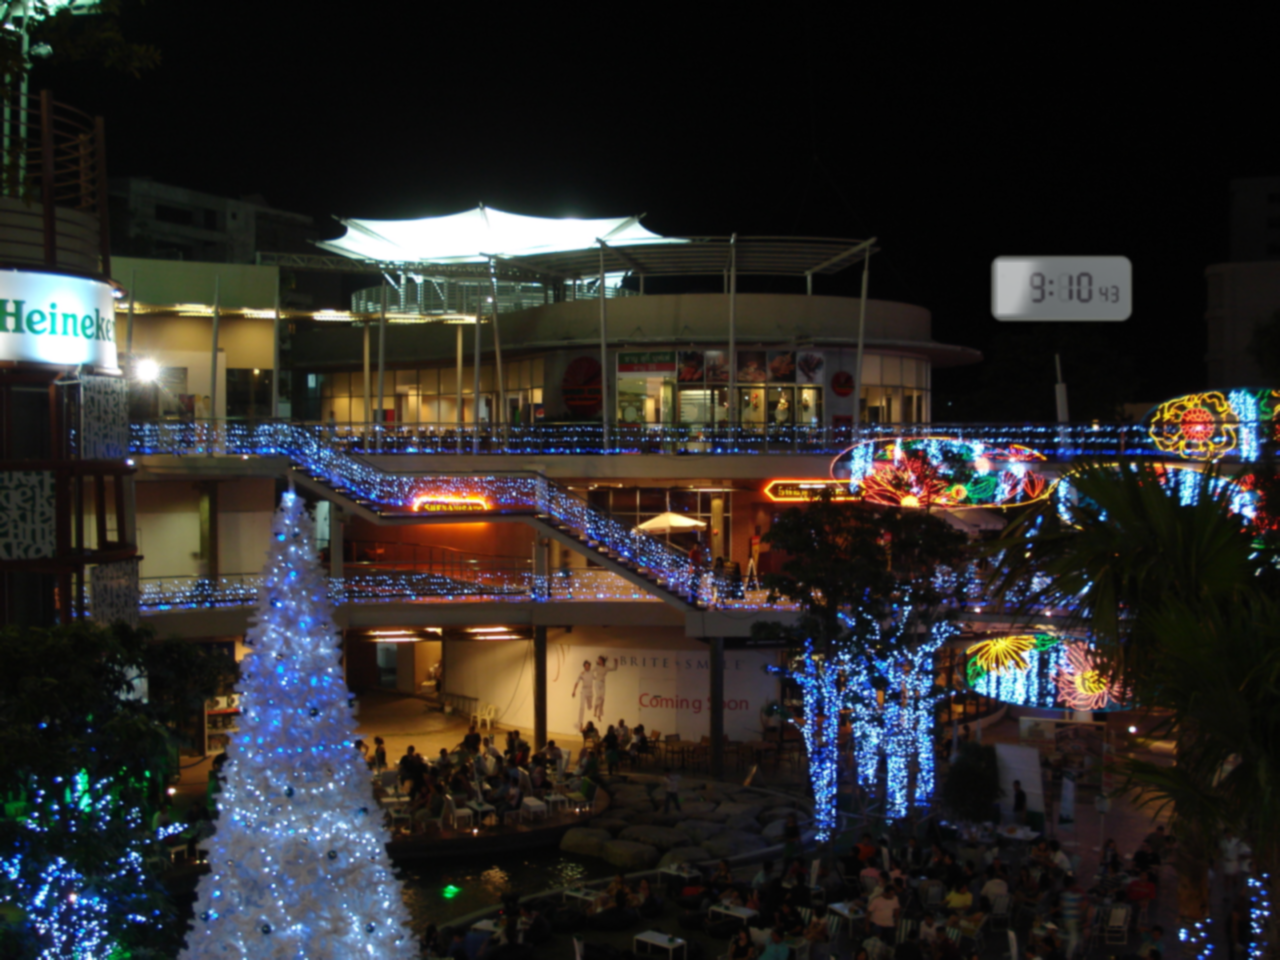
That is 9.10.43
